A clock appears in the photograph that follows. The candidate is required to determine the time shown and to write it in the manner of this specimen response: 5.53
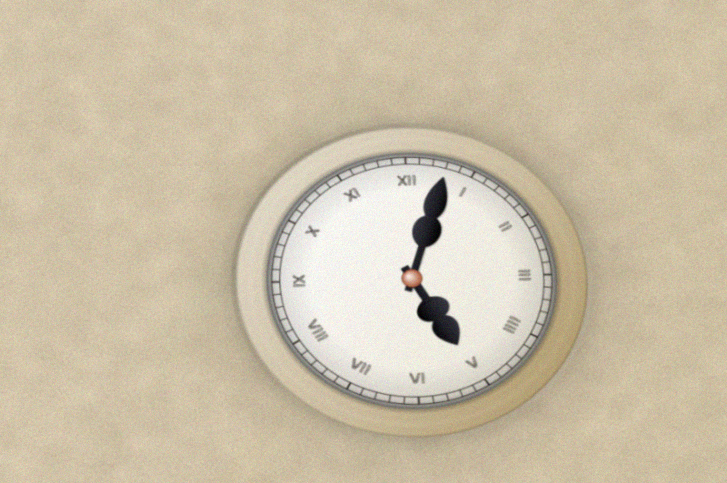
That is 5.03
